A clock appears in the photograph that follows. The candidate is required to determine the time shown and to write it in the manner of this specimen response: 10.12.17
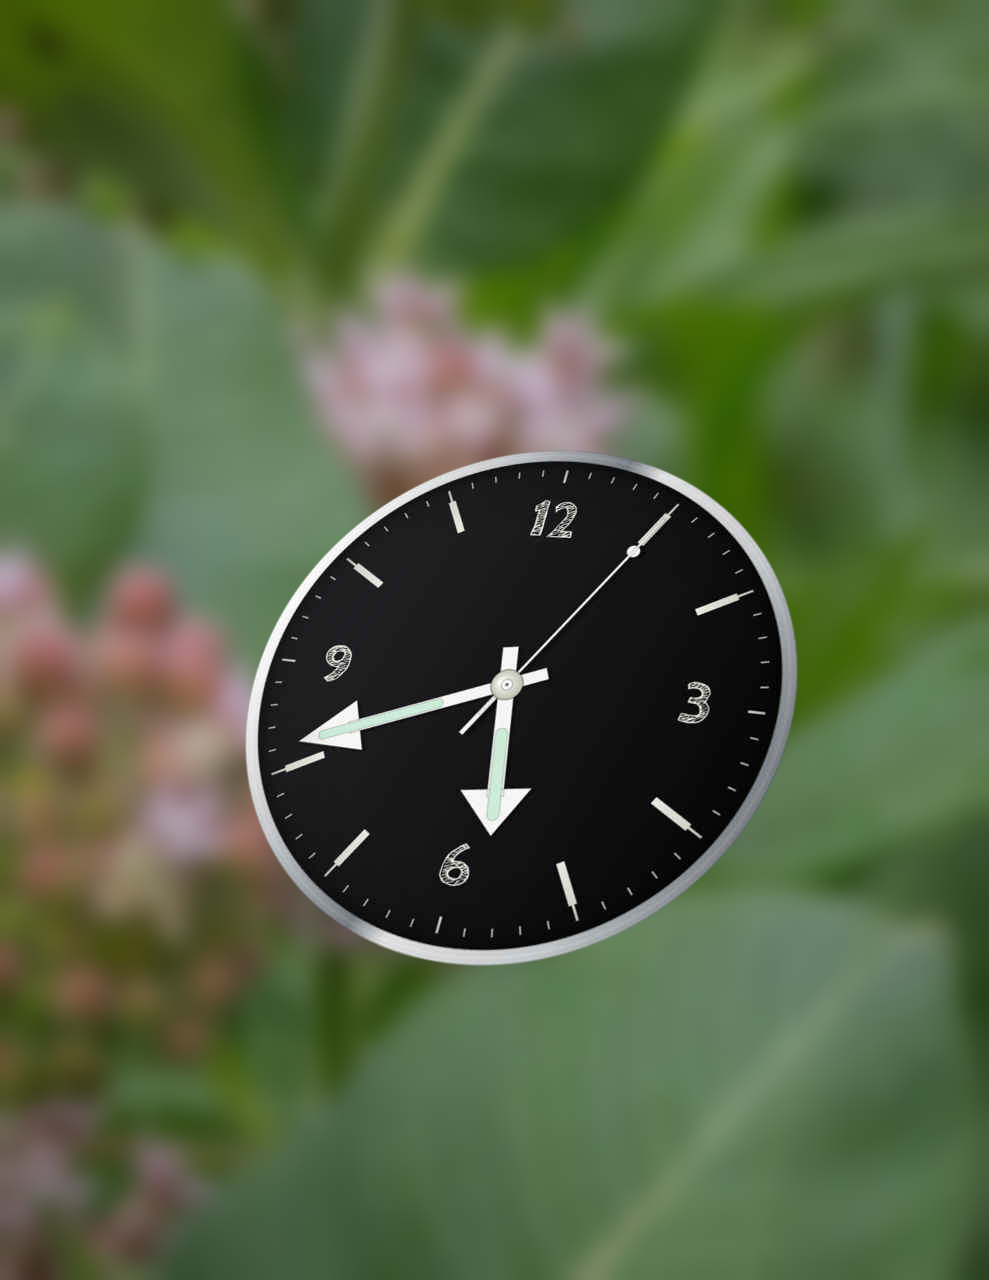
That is 5.41.05
